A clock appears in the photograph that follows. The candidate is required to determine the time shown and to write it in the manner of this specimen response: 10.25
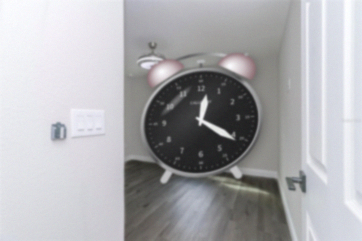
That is 12.21
